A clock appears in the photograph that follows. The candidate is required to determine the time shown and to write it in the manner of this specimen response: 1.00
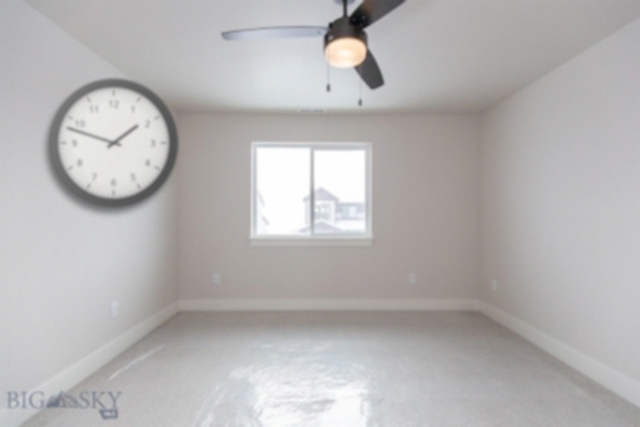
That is 1.48
